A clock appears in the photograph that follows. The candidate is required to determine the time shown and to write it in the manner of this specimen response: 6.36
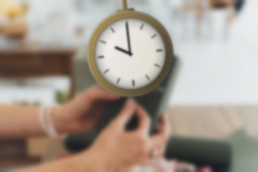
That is 10.00
